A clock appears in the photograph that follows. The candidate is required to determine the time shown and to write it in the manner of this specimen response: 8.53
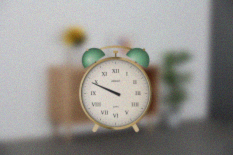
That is 9.49
